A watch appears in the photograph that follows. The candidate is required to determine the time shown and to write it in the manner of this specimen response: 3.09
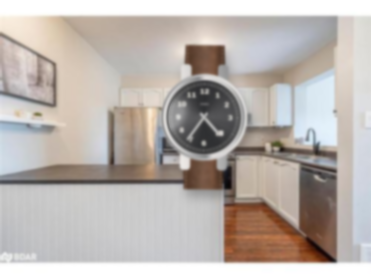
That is 4.36
